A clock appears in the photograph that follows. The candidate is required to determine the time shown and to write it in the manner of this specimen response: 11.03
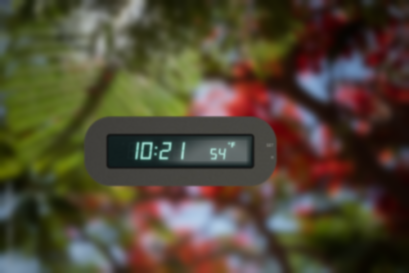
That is 10.21
